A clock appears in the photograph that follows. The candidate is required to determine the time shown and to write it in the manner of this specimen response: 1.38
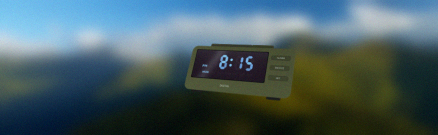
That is 8.15
